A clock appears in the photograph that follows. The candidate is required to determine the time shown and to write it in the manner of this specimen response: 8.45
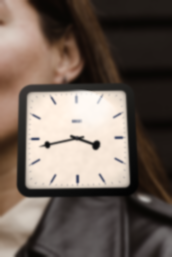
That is 3.43
